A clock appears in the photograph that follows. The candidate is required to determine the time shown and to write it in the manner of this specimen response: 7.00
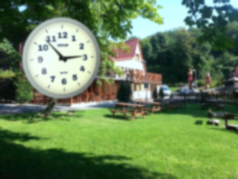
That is 2.53
